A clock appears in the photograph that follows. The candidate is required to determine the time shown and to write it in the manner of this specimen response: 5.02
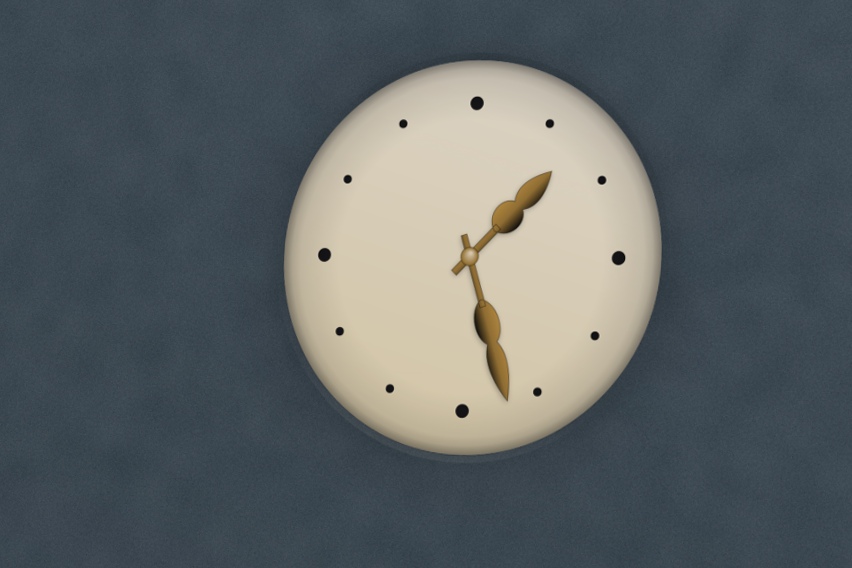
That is 1.27
